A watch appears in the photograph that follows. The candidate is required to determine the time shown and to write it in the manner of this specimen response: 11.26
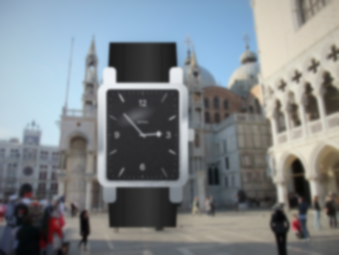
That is 2.53
